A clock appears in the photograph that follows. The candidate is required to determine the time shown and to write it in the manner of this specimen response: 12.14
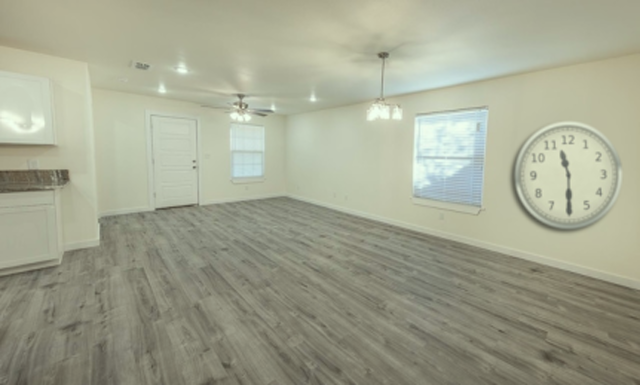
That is 11.30
